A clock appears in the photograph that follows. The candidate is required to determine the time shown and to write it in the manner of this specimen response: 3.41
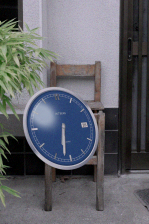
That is 6.32
